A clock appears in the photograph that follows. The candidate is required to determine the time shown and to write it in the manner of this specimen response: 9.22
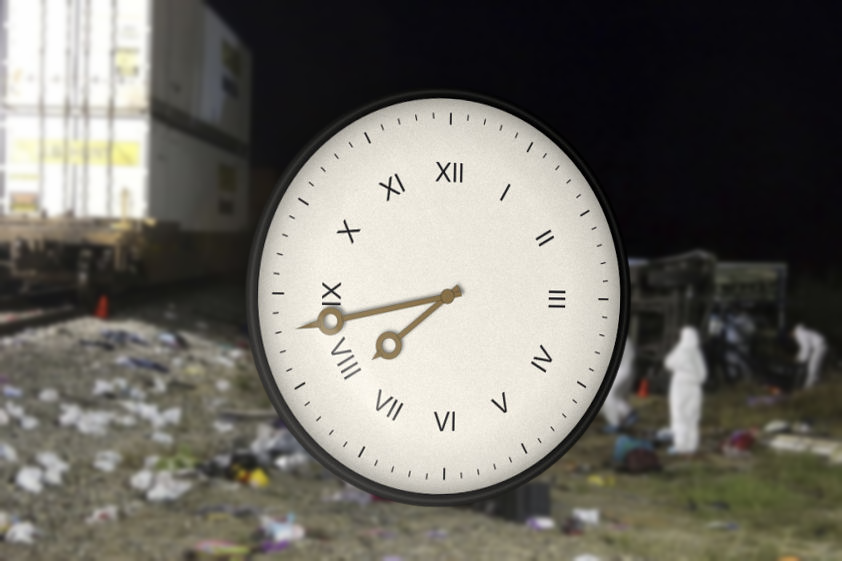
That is 7.43
